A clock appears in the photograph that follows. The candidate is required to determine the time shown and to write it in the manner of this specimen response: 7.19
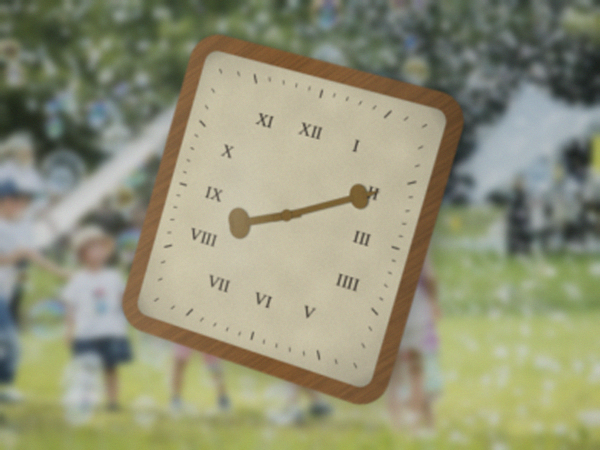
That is 8.10
